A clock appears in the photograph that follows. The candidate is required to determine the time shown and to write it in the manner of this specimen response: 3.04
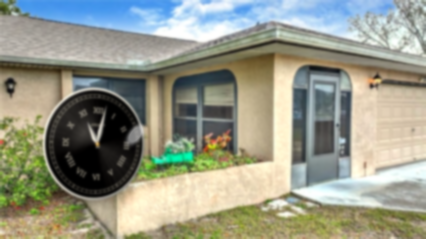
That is 11.02
